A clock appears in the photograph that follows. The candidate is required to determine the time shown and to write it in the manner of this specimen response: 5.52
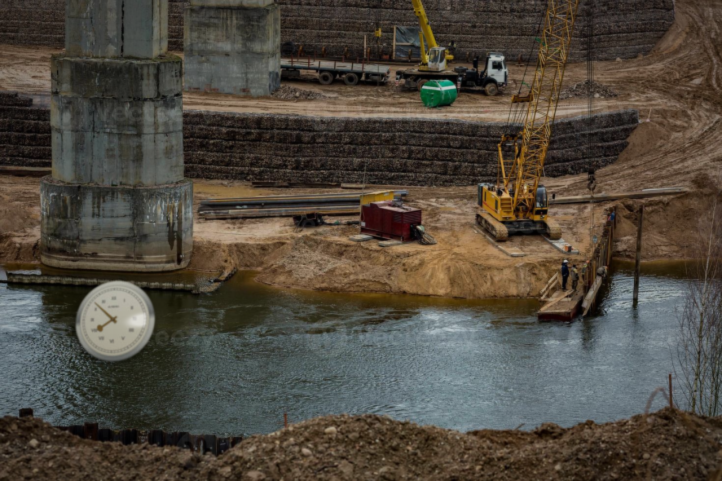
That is 7.52
